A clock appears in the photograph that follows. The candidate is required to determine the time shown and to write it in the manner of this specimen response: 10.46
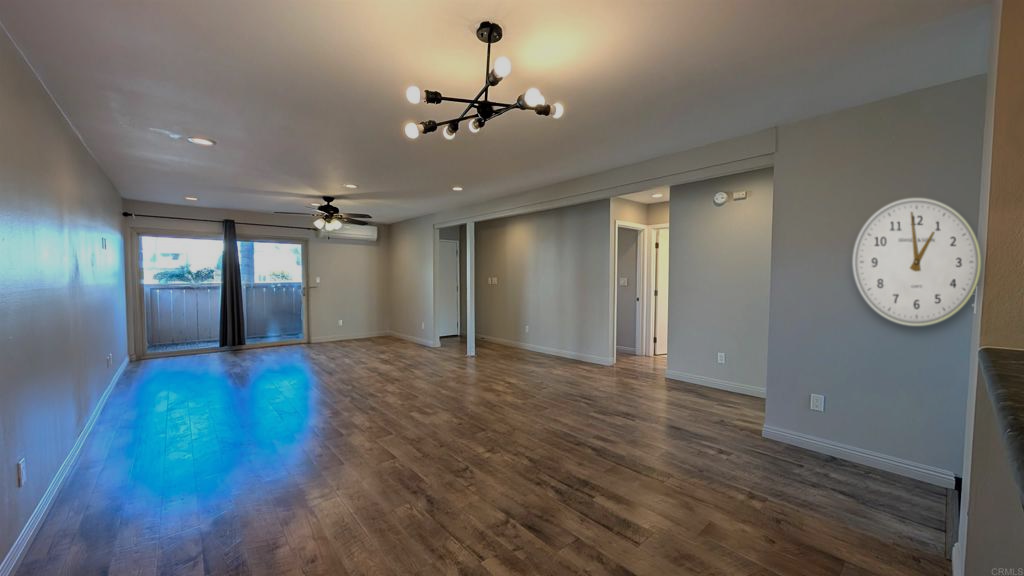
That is 12.59
